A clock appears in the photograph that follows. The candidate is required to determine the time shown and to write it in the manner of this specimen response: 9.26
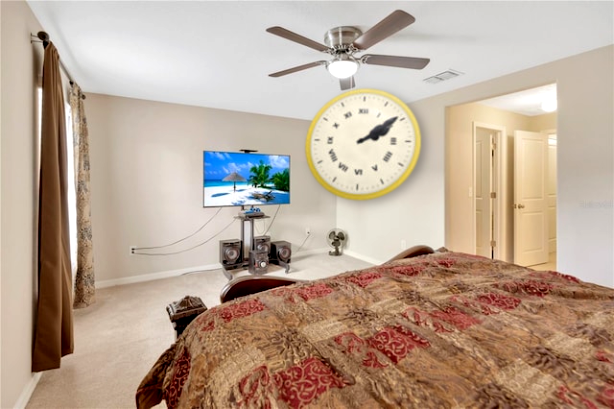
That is 2.09
